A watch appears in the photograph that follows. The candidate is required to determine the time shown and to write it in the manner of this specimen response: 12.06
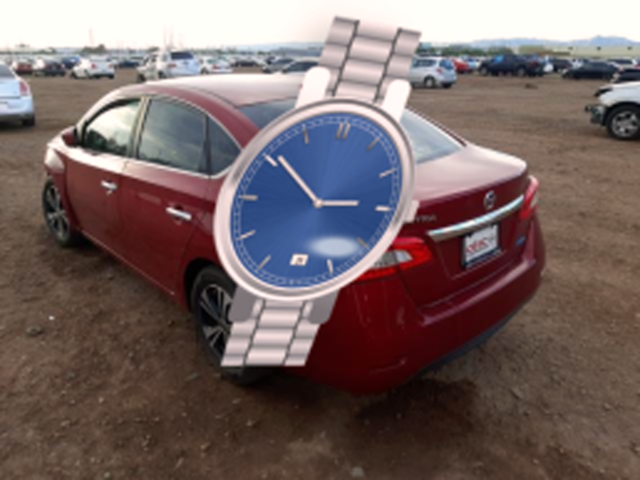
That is 2.51
